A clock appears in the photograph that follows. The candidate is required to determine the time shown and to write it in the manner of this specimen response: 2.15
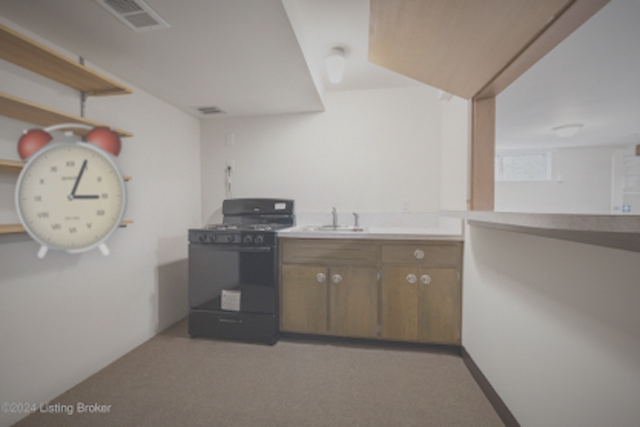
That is 3.04
